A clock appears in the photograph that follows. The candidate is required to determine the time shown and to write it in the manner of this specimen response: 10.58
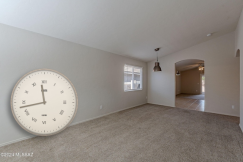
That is 11.43
